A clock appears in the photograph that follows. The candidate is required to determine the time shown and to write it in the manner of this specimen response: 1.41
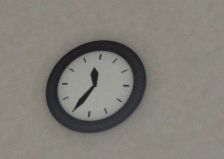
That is 11.35
